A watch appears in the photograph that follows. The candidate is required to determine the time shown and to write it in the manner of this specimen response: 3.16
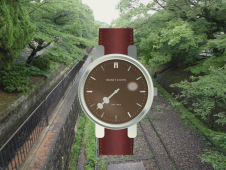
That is 7.38
